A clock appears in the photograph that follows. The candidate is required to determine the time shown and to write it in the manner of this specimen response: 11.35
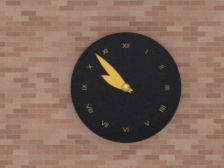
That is 9.53
